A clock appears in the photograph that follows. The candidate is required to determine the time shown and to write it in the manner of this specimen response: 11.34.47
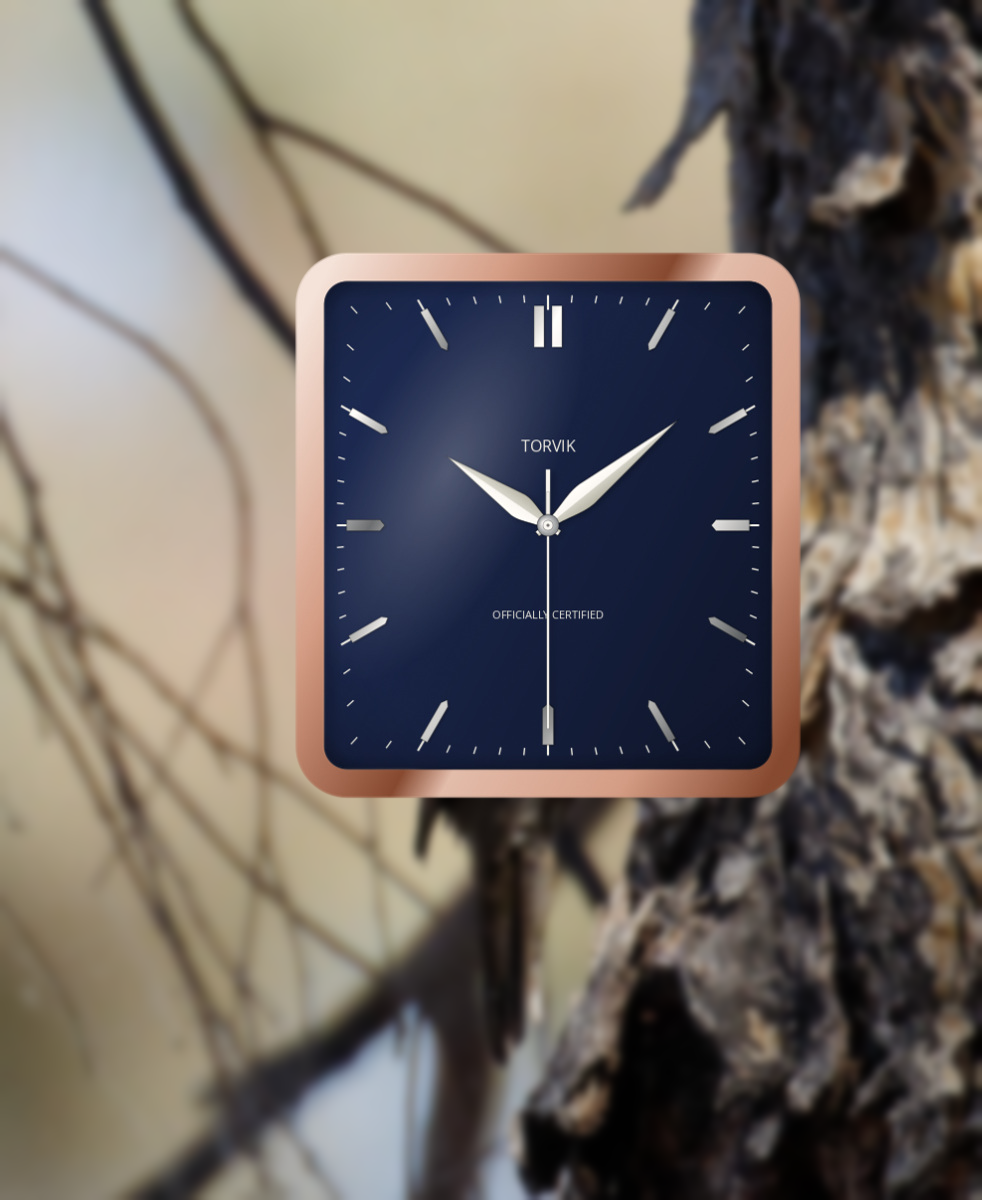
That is 10.08.30
